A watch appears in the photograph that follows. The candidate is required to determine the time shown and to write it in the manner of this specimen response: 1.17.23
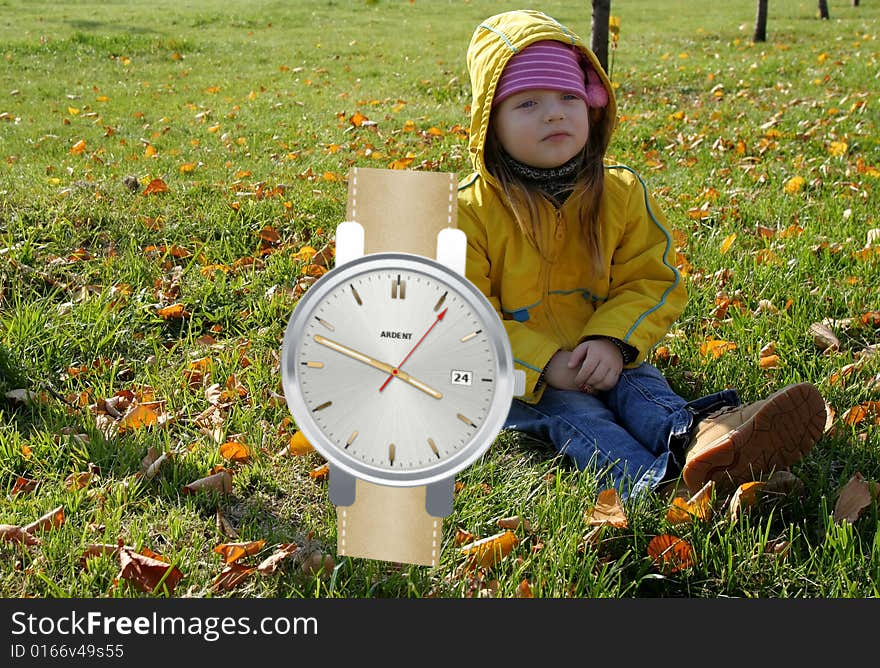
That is 3.48.06
